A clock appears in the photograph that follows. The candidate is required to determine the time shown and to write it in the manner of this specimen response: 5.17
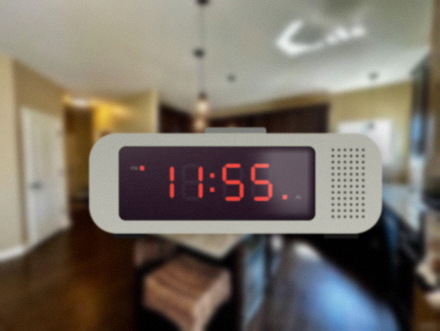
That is 11.55
